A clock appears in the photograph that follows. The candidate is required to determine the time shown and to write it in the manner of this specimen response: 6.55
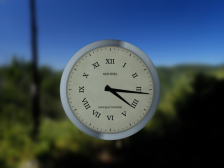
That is 4.16
